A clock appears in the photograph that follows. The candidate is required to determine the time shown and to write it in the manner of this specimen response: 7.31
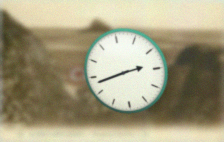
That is 2.43
